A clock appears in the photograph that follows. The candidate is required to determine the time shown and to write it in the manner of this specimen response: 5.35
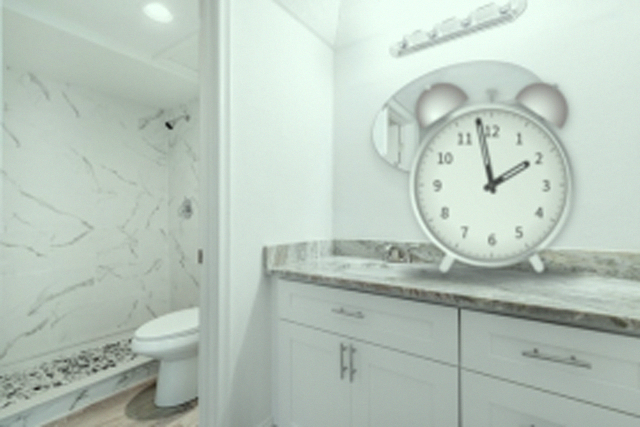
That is 1.58
